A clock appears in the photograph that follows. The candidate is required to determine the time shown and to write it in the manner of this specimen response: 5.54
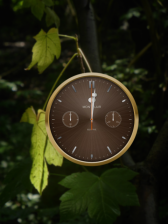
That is 12.01
